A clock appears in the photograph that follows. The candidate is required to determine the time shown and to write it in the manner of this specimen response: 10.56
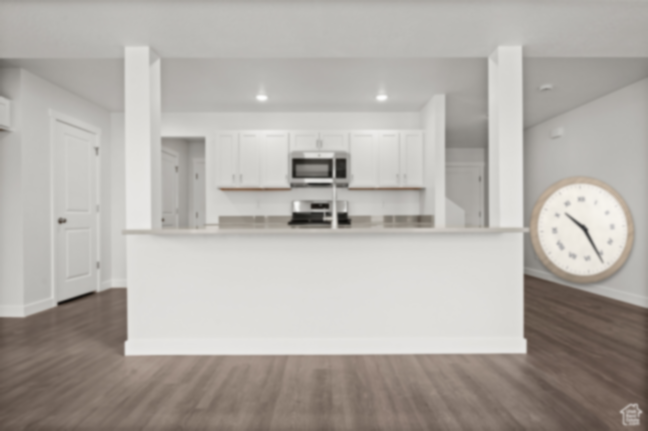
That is 10.26
